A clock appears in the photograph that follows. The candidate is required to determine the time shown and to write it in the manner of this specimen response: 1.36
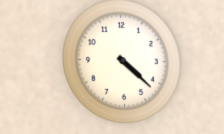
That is 4.22
